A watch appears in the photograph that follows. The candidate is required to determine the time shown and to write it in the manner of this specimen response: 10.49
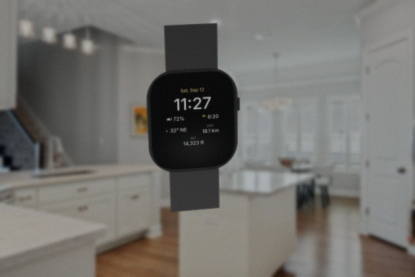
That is 11.27
